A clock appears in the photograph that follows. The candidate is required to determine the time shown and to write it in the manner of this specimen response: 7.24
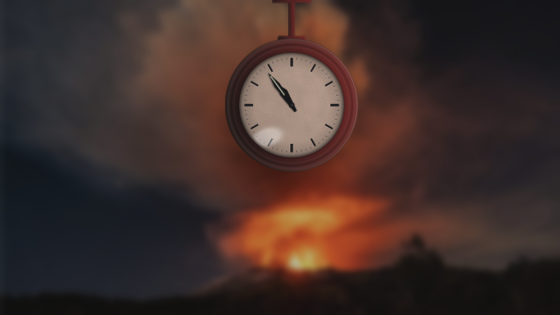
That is 10.54
